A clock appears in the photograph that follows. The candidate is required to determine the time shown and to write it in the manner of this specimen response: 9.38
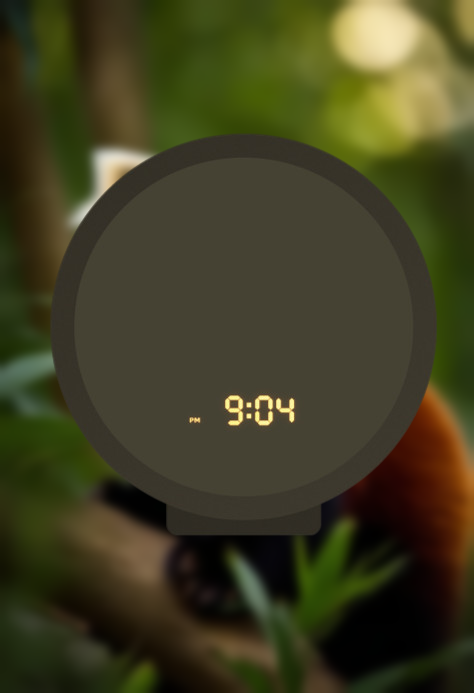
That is 9.04
